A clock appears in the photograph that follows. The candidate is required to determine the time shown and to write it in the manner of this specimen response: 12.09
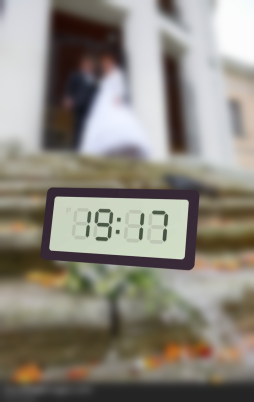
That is 19.17
